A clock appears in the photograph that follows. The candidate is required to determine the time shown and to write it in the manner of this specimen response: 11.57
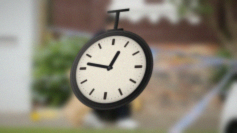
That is 12.47
